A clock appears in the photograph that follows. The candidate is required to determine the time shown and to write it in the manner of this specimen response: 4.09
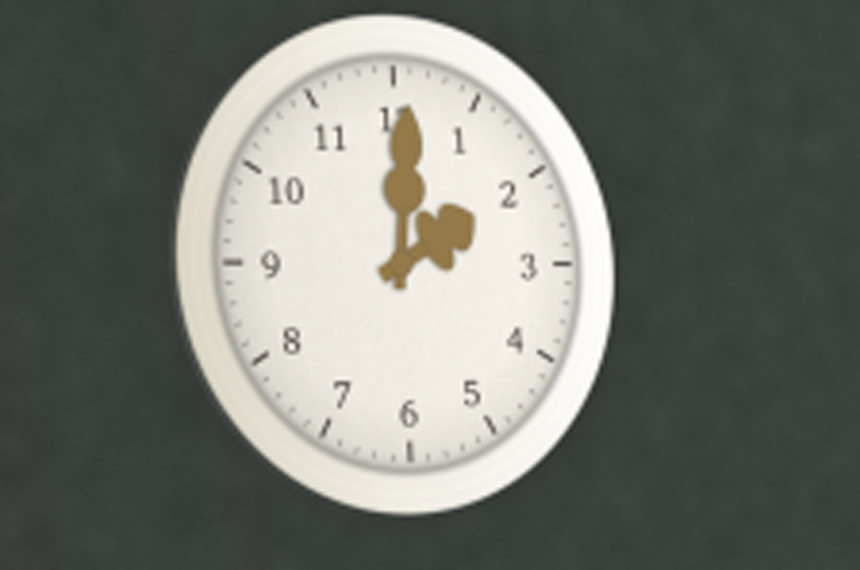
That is 2.01
